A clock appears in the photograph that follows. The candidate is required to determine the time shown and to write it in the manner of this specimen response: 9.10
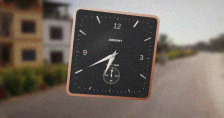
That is 6.40
